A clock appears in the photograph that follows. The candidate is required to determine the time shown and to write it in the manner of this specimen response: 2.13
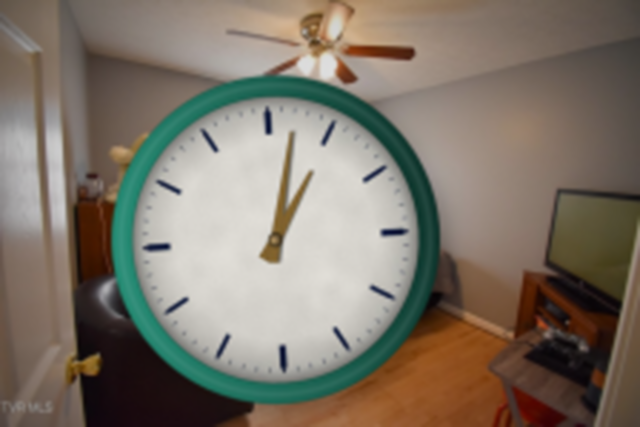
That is 1.02
